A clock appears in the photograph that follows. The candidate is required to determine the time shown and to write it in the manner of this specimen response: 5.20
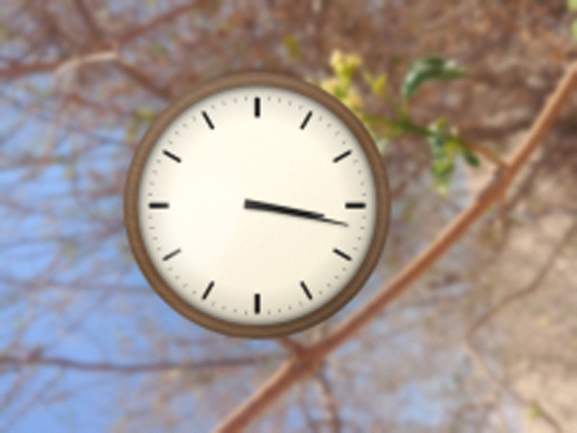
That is 3.17
